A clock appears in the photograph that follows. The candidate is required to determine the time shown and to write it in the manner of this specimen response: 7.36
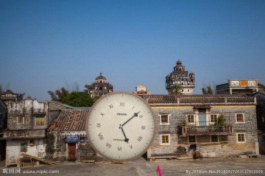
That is 5.08
